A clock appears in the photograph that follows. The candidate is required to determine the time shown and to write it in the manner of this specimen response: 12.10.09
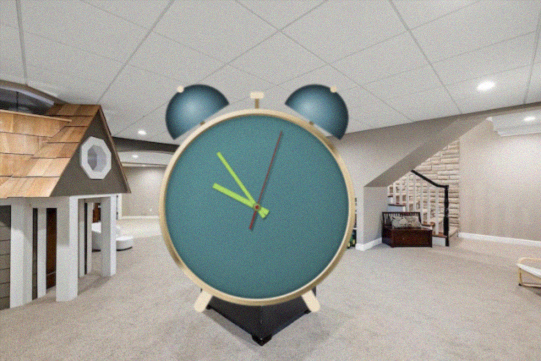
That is 9.54.03
